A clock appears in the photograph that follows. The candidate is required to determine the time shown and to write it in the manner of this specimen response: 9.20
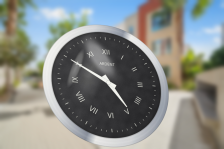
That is 4.50
